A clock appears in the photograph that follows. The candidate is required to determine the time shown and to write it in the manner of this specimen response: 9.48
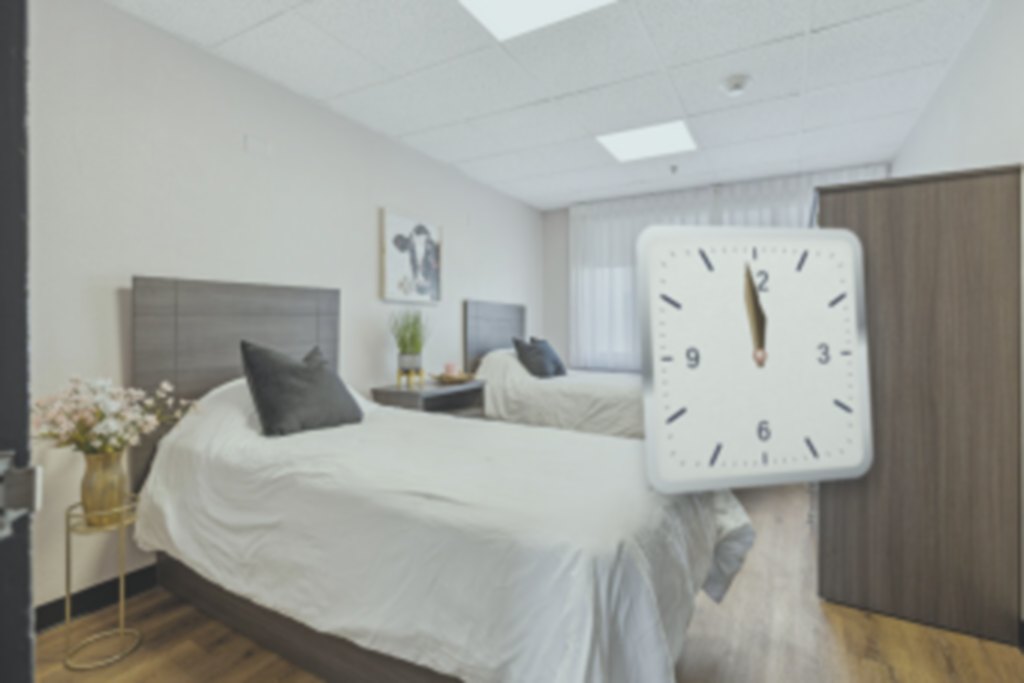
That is 11.59
